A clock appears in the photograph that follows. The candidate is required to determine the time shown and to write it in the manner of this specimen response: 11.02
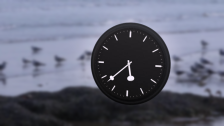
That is 5.38
